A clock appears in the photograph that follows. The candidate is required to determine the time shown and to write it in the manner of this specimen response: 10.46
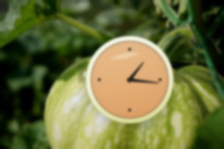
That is 1.16
